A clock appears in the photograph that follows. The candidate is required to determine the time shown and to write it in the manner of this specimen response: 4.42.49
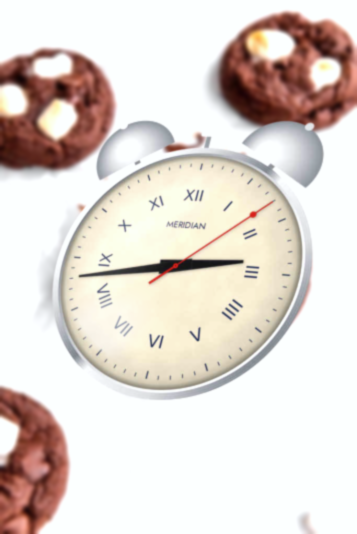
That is 2.43.08
